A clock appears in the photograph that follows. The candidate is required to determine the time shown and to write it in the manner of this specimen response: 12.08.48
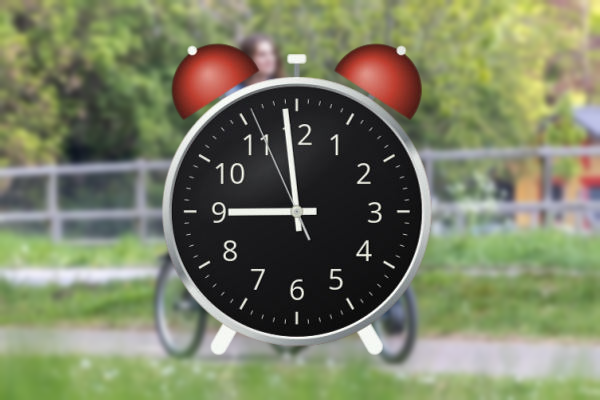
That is 8.58.56
